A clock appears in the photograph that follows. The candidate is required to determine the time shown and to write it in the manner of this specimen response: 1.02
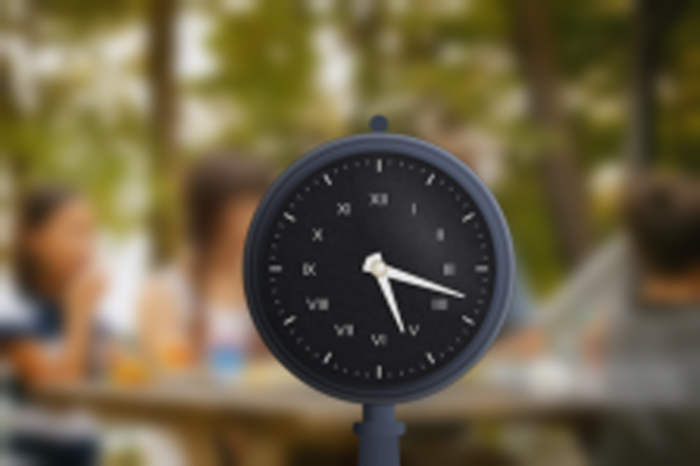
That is 5.18
